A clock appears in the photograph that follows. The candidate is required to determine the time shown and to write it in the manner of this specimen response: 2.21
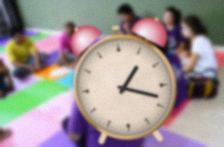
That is 1.18
